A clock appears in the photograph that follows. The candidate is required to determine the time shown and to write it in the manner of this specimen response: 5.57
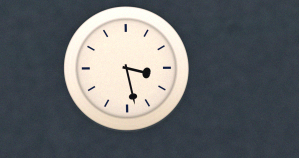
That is 3.28
